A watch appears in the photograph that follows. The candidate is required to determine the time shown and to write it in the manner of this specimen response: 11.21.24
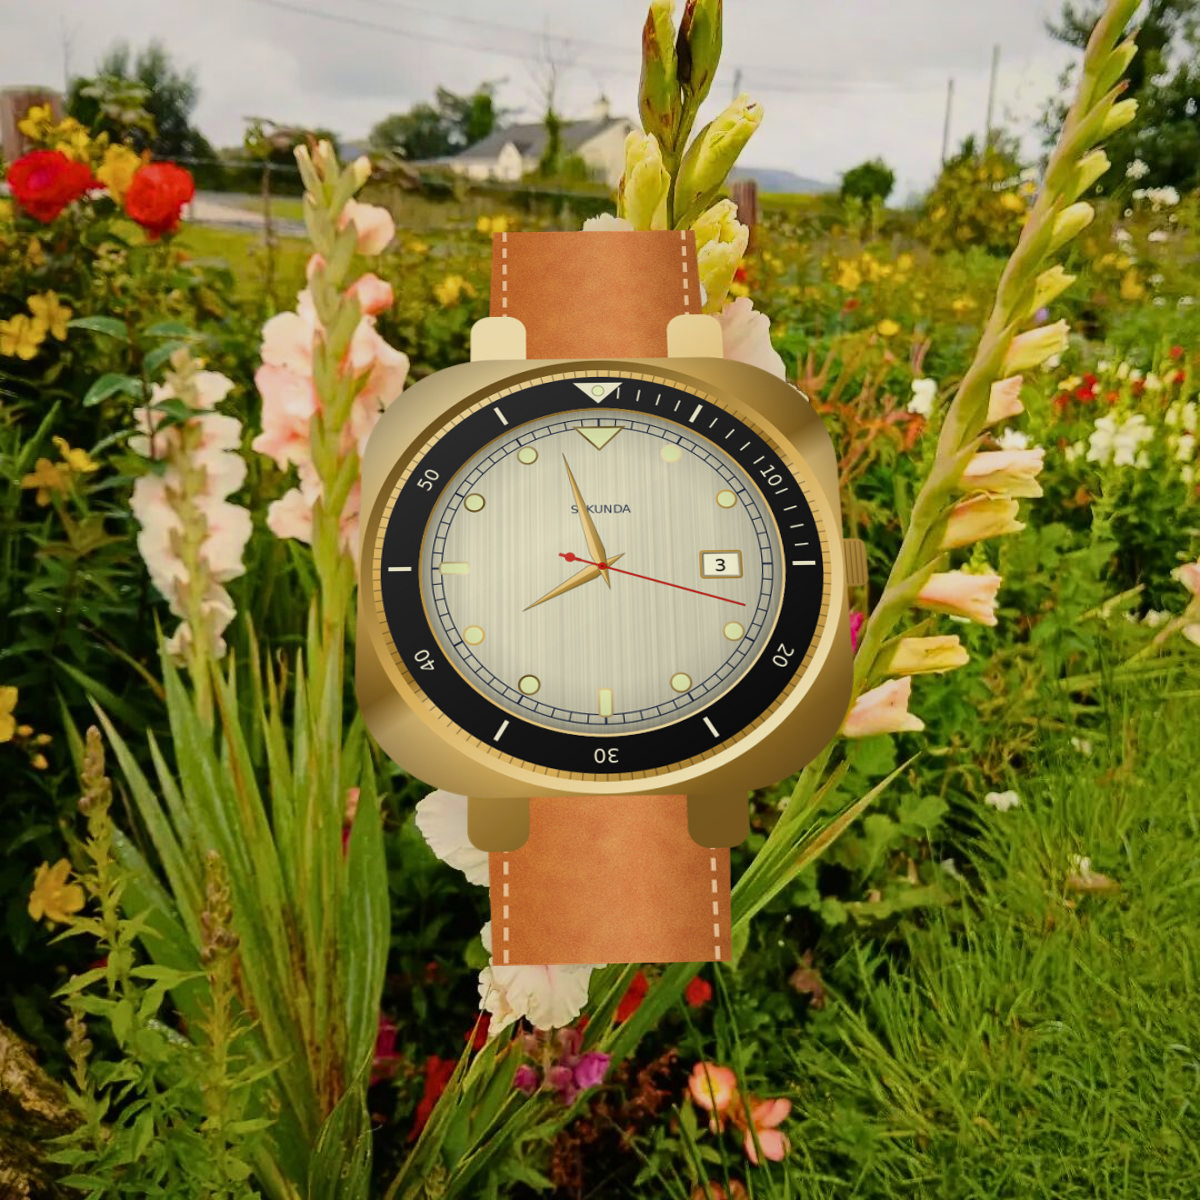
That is 7.57.18
